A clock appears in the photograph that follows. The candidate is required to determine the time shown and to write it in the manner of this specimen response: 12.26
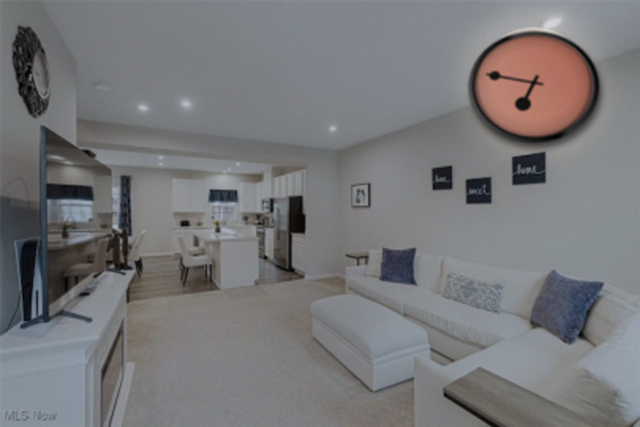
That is 6.47
